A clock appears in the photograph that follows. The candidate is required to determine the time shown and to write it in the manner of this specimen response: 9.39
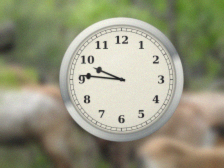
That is 9.46
